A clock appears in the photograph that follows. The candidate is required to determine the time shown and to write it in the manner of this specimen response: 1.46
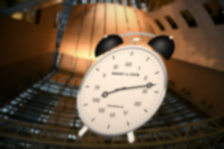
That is 8.13
